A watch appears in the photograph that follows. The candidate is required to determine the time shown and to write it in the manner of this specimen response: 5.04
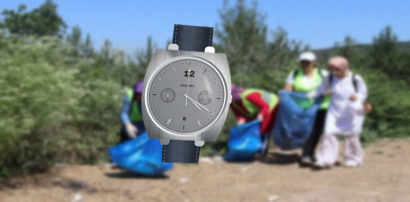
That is 4.20
